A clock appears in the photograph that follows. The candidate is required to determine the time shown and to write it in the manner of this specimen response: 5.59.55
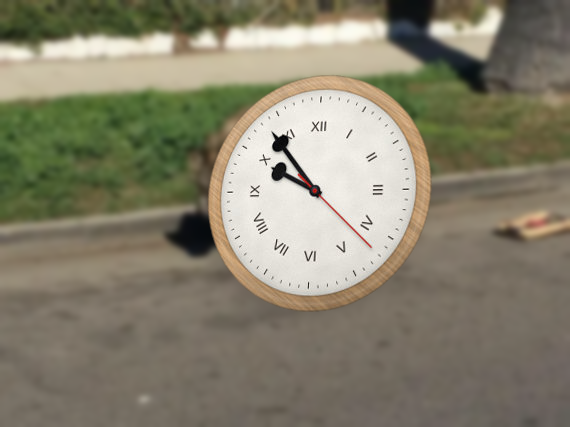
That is 9.53.22
